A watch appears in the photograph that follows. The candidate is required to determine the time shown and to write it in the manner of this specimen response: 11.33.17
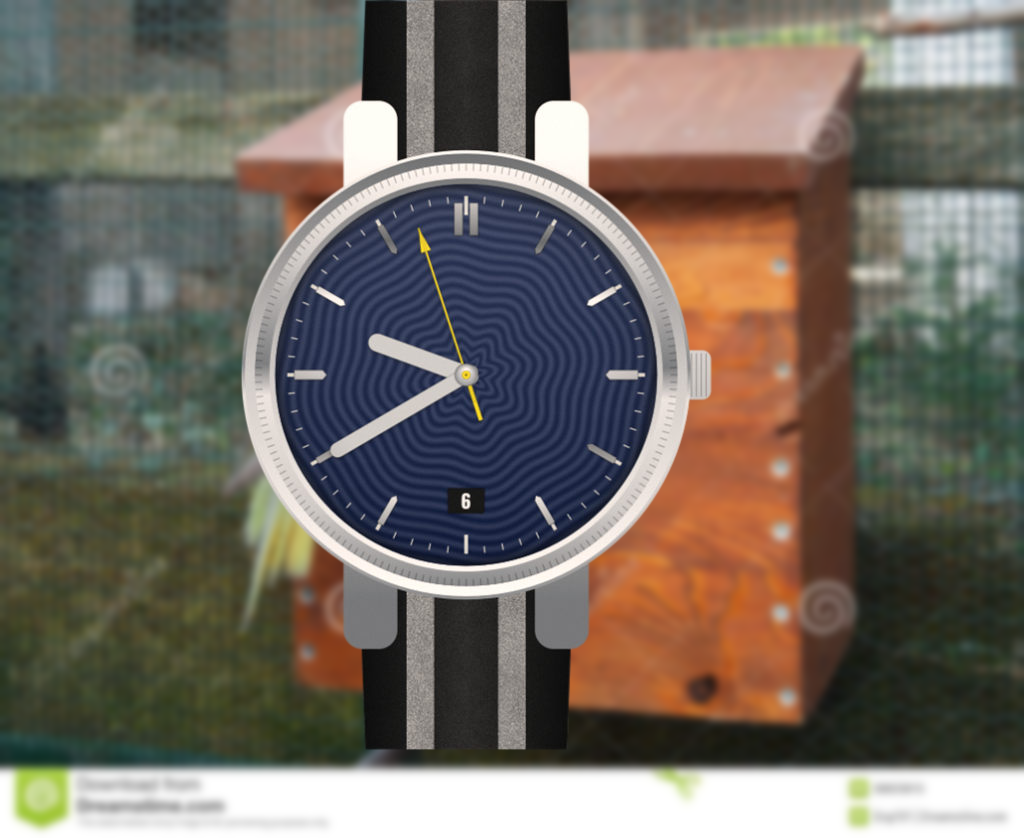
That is 9.39.57
